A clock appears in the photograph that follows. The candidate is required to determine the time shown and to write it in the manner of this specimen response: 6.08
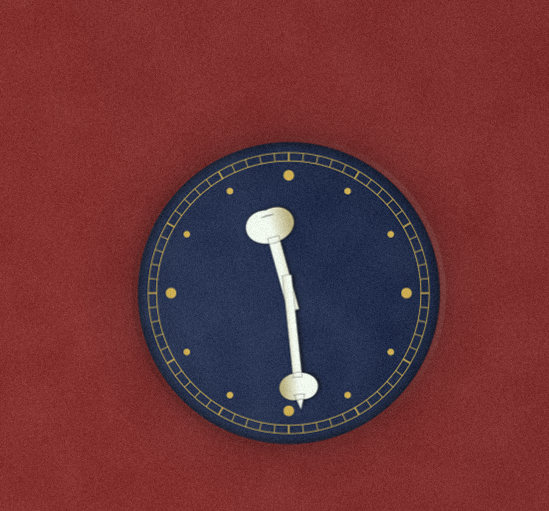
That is 11.29
